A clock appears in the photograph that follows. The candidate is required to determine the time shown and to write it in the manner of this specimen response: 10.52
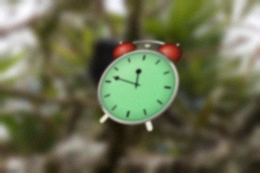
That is 11.47
